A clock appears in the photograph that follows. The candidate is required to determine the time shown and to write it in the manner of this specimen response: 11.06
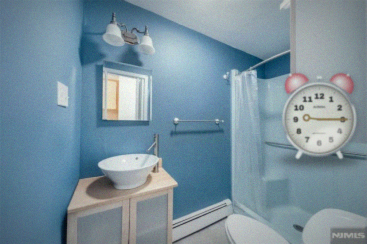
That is 9.15
